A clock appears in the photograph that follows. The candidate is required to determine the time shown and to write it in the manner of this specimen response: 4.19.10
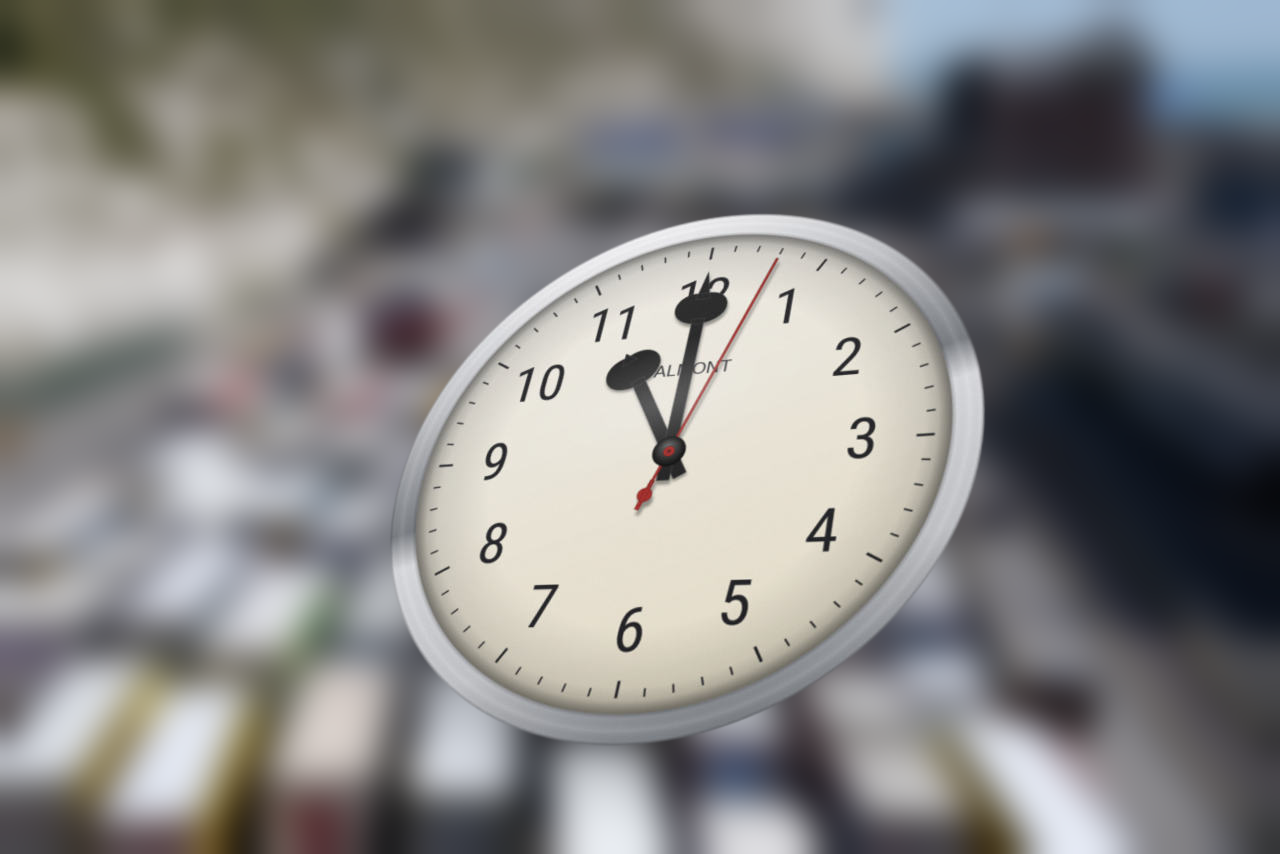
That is 11.00.03
